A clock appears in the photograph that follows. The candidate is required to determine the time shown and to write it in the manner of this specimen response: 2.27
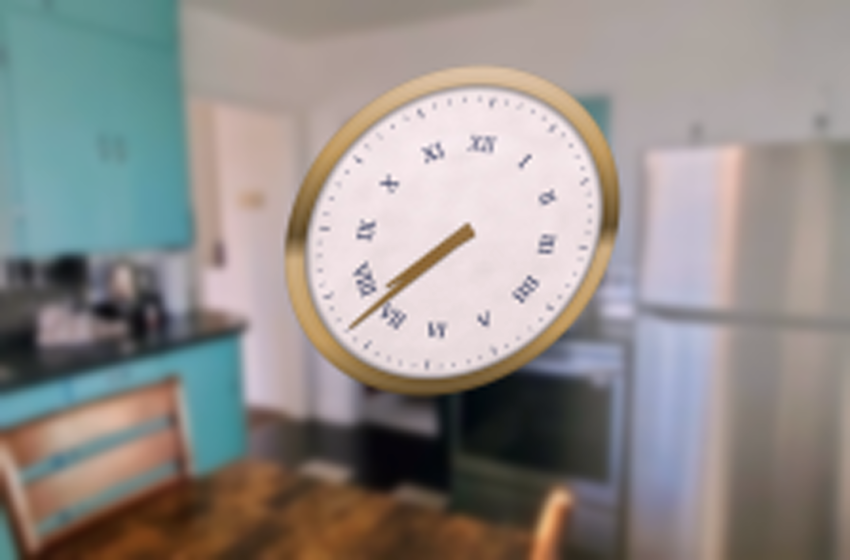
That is 7.37
